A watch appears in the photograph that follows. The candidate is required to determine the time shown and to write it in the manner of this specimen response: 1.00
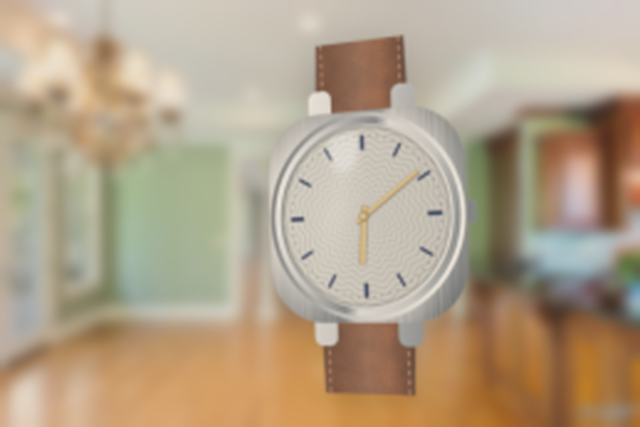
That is 6.09
